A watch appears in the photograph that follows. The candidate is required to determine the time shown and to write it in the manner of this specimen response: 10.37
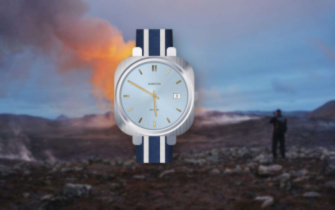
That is 5.50
